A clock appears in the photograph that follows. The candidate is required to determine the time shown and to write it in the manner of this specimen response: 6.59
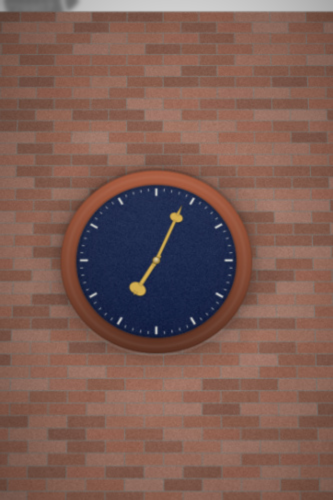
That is 7.04
